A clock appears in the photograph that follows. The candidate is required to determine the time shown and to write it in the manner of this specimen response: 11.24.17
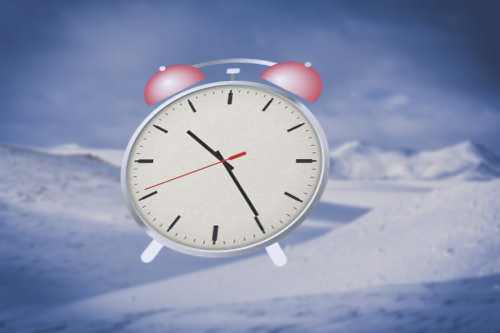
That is 10.24.41
